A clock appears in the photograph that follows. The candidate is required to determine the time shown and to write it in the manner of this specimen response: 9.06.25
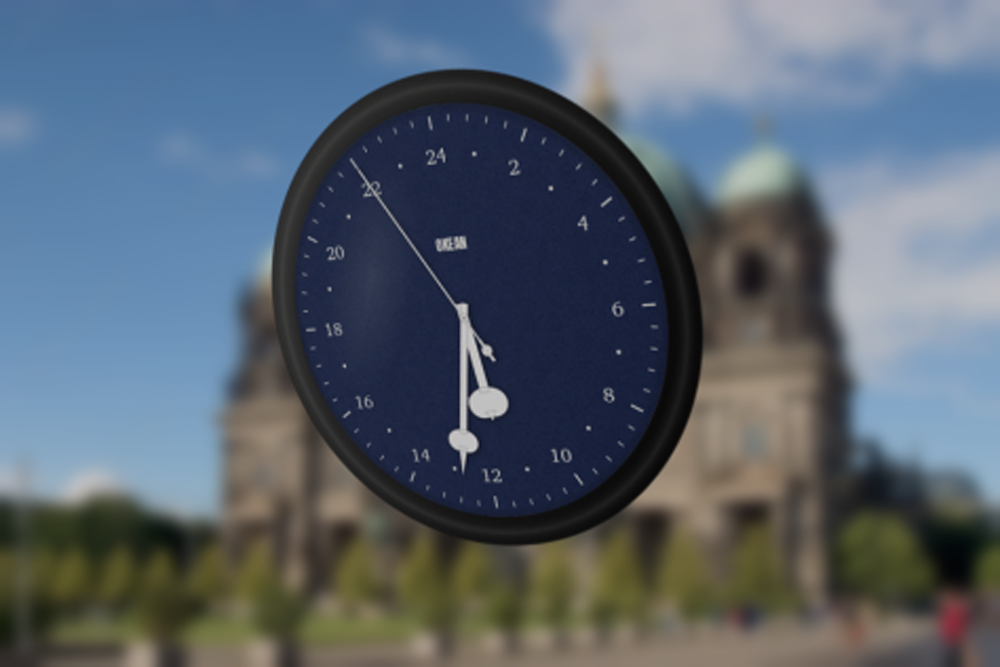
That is 11.31.55
